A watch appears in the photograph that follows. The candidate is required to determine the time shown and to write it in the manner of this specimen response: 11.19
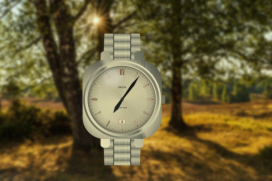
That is 7.06
